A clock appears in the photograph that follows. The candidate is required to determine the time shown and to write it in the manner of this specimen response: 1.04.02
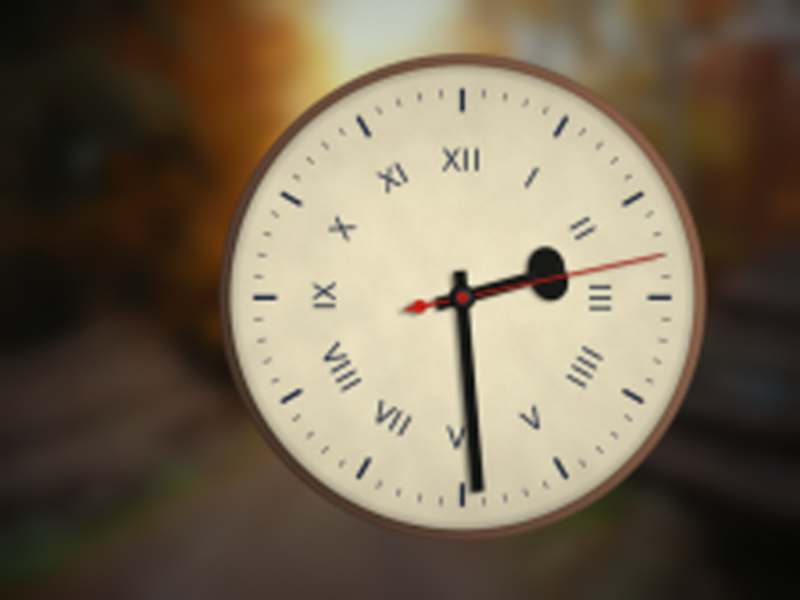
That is 2.29.13
